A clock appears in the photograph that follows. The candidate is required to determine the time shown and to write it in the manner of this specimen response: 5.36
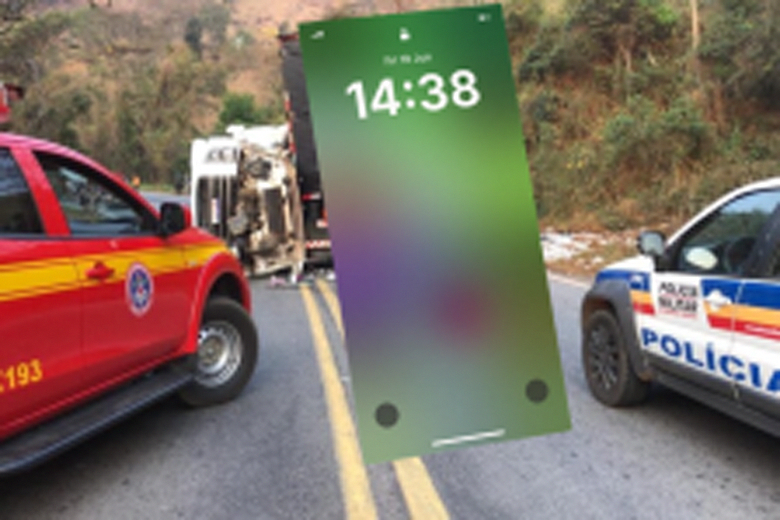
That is 14.38
